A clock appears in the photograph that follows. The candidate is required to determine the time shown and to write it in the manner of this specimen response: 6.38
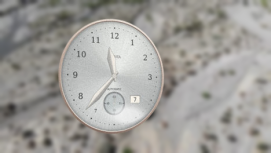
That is 11.37
